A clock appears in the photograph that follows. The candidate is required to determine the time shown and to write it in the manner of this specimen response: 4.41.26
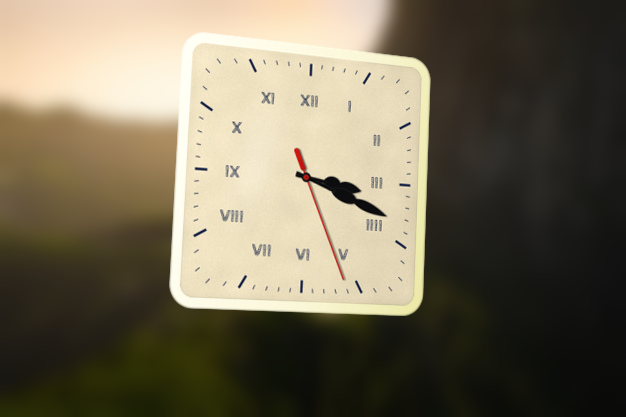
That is 3.18.26
